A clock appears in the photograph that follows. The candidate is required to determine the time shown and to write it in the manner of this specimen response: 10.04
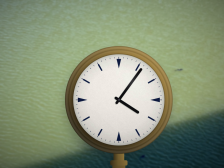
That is 4.06
